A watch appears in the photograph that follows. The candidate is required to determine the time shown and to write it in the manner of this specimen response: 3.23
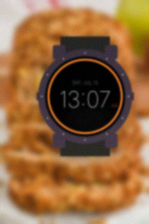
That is 13.07
